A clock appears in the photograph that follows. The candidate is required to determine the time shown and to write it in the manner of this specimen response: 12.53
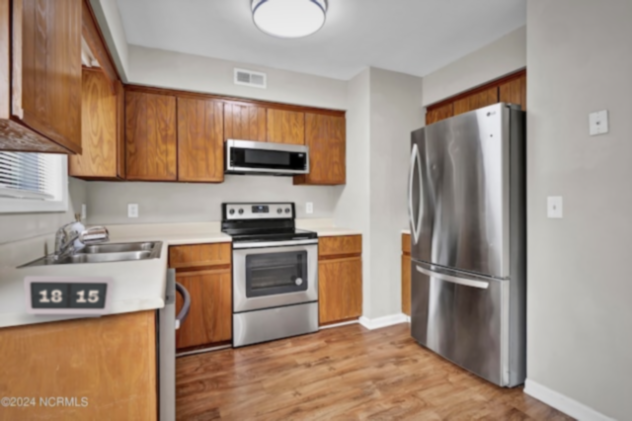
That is 18.15
